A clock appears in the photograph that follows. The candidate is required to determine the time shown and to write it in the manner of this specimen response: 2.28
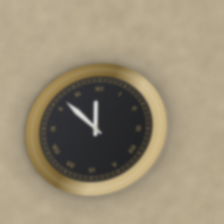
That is 11.52
